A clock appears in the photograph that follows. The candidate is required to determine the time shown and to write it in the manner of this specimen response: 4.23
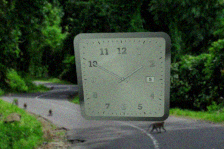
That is 1.50
